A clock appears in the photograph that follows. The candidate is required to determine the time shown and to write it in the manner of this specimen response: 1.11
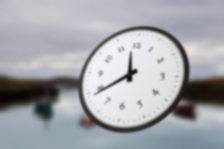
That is 11.39
